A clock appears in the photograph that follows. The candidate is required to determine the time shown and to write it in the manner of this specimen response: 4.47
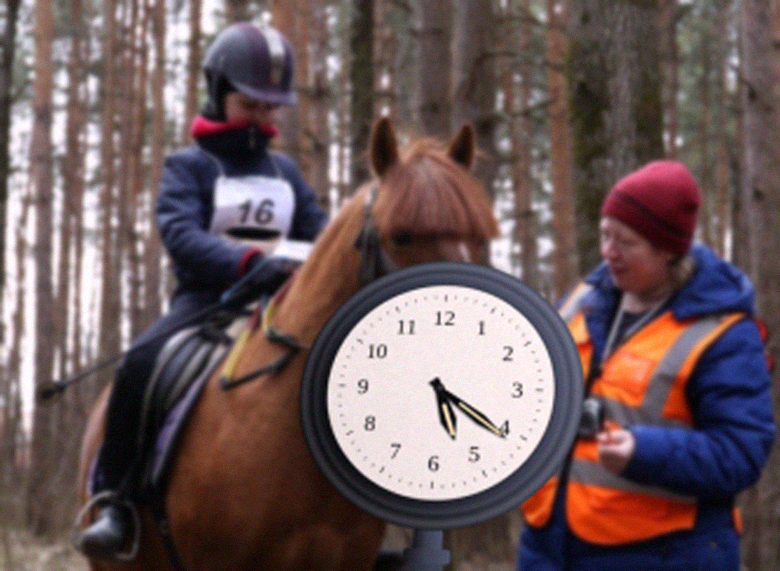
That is 5.21
